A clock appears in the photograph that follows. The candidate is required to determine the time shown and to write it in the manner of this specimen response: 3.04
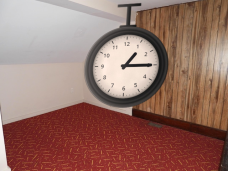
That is 1.15
